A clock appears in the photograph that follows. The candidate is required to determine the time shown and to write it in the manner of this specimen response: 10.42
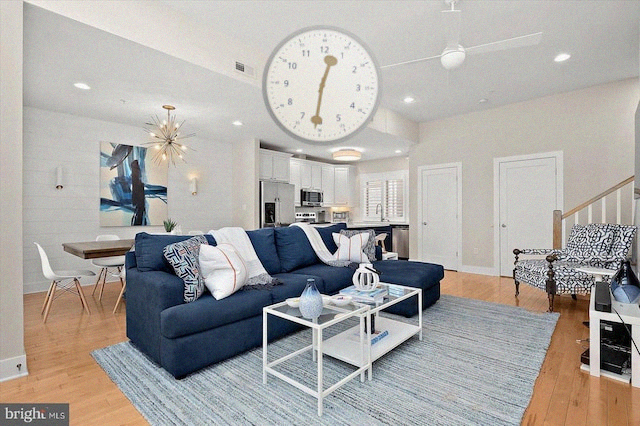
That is 12.31
